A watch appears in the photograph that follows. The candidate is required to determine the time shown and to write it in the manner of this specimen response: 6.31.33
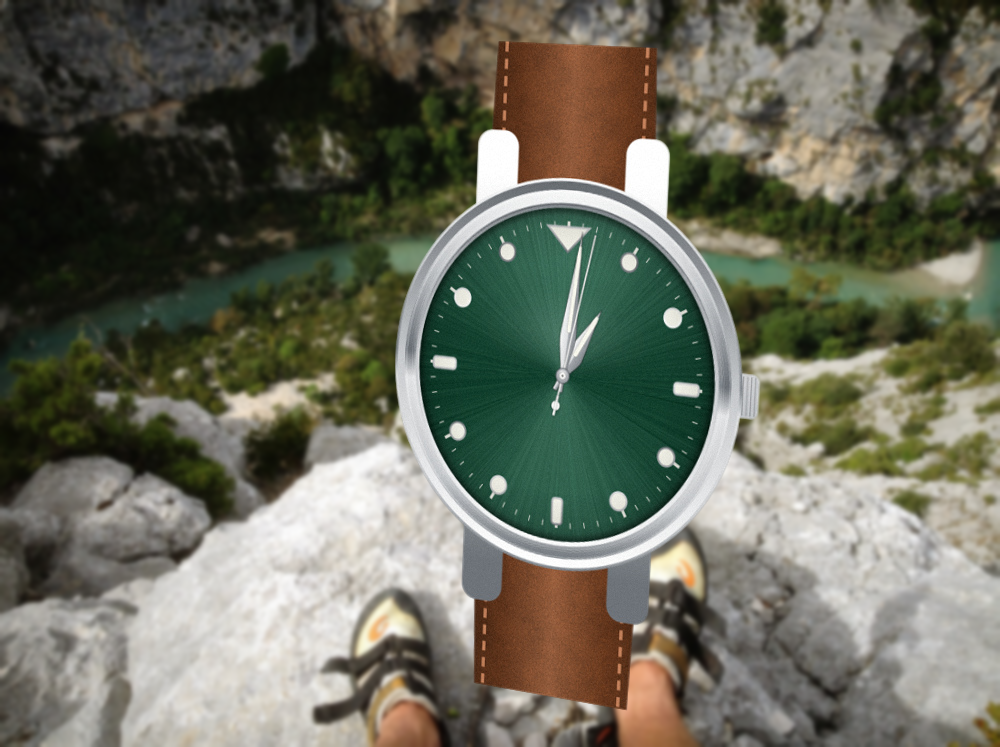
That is 1.01.02
